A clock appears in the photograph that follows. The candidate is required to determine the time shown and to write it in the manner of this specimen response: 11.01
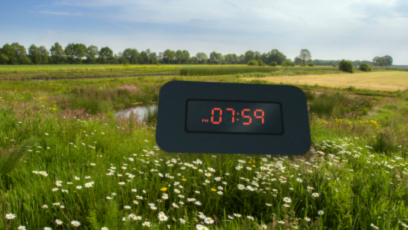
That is 7.59
